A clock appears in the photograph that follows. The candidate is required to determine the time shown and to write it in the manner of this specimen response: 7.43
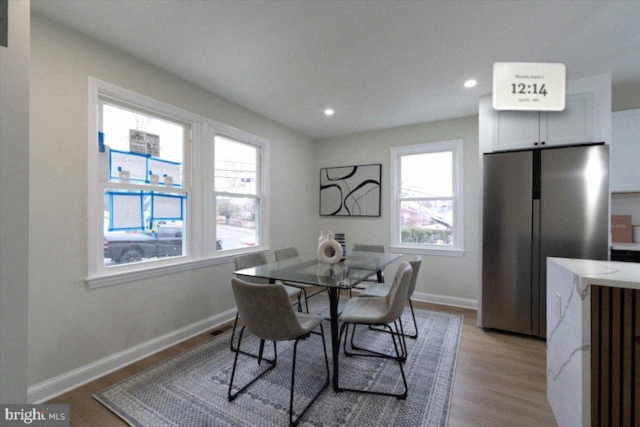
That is 12.14
